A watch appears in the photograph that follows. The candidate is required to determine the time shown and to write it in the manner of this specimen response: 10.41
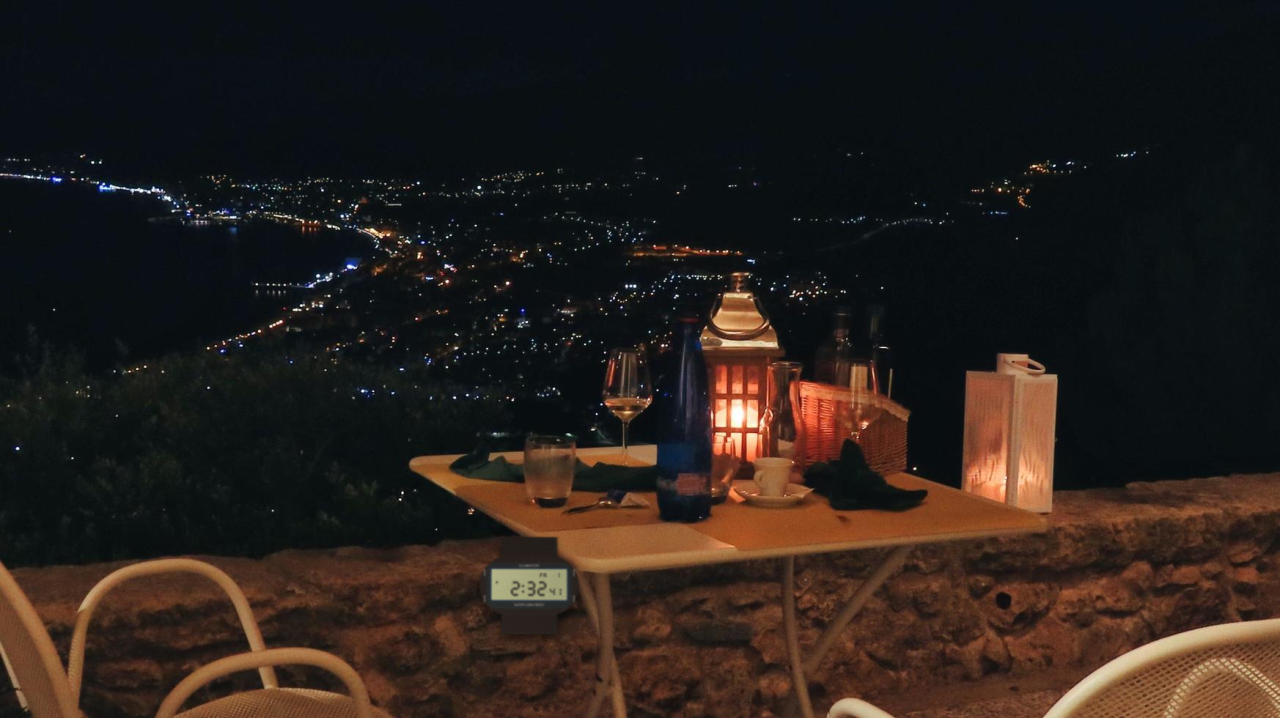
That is 2.32
